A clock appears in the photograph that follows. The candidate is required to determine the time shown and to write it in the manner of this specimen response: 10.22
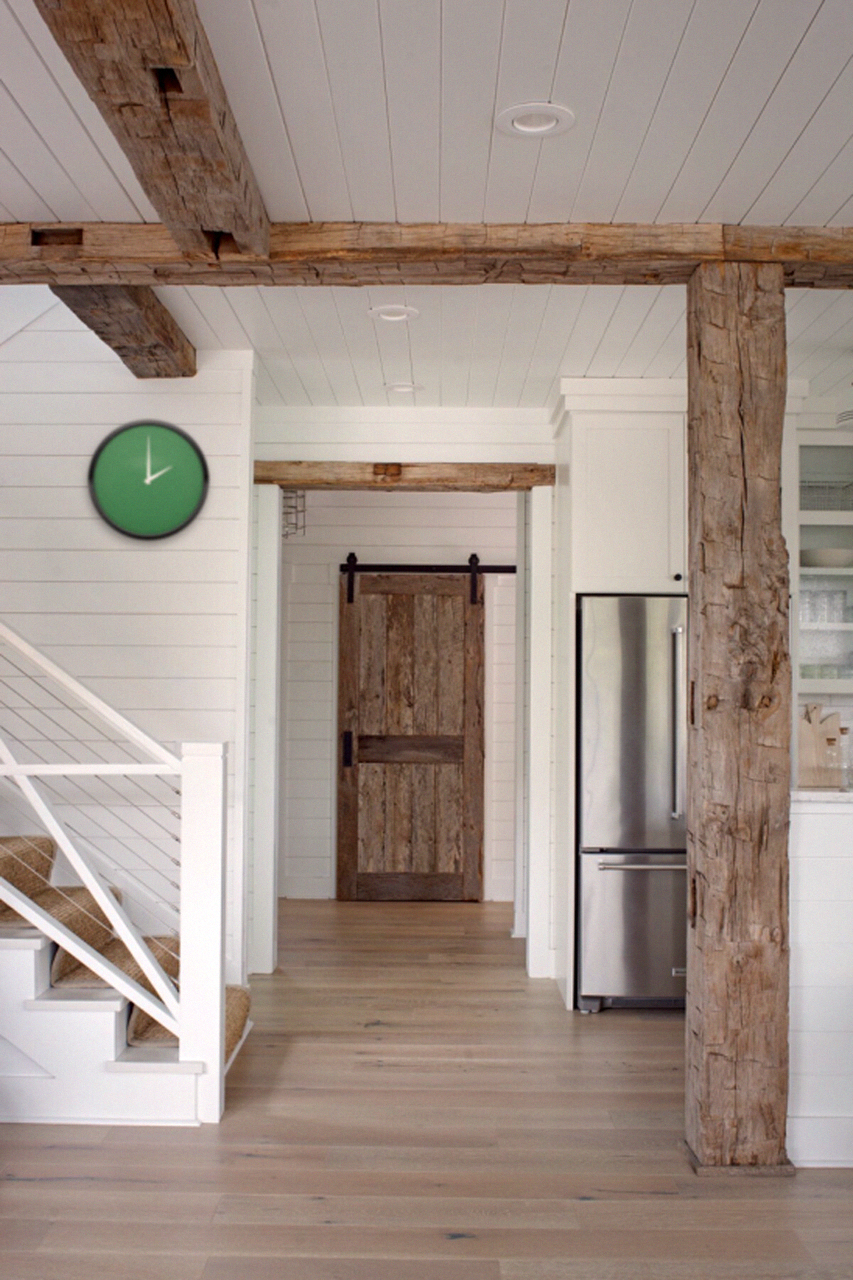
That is 2.00
